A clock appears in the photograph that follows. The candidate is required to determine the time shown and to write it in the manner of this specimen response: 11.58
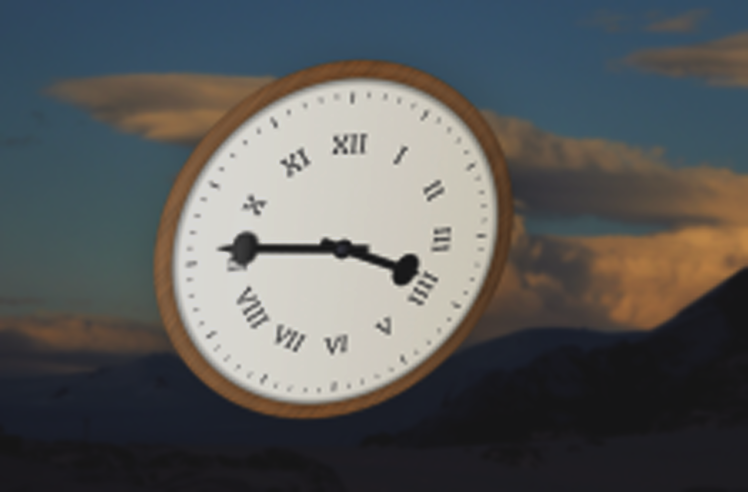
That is 3.46
